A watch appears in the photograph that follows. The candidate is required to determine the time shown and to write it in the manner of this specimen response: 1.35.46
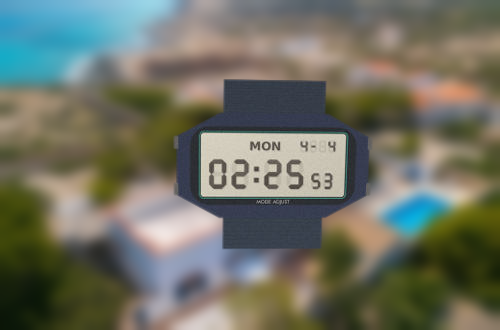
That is 2.25.53
